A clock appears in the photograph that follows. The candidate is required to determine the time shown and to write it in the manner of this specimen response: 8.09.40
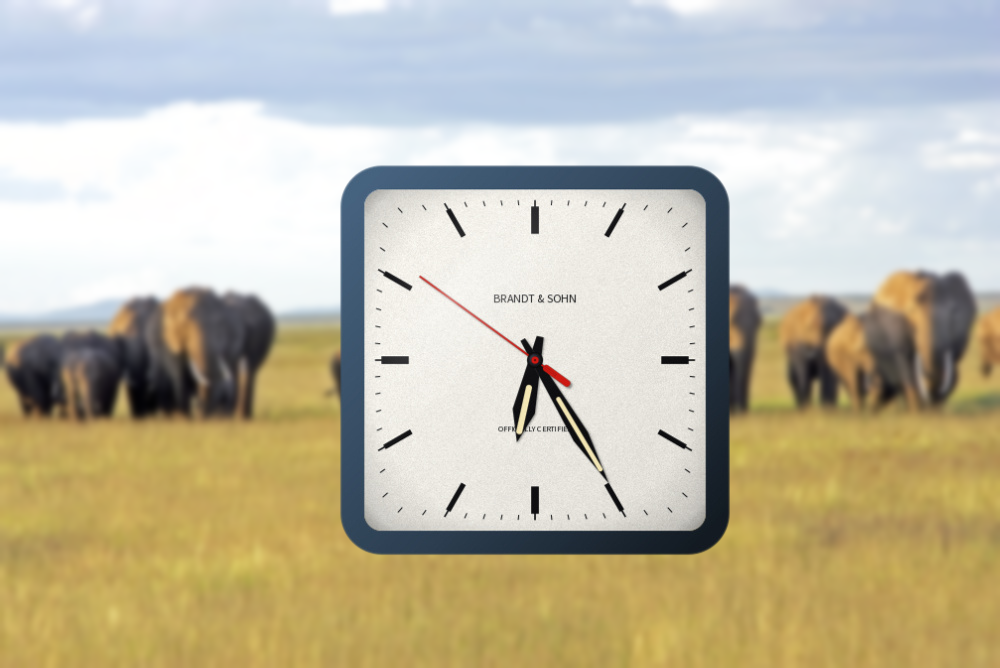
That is 6.24.51
